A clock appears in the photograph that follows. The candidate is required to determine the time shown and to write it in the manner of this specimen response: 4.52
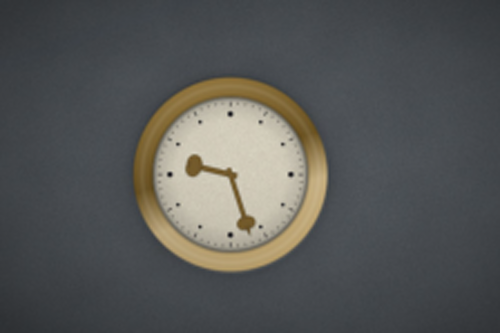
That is 9.27
